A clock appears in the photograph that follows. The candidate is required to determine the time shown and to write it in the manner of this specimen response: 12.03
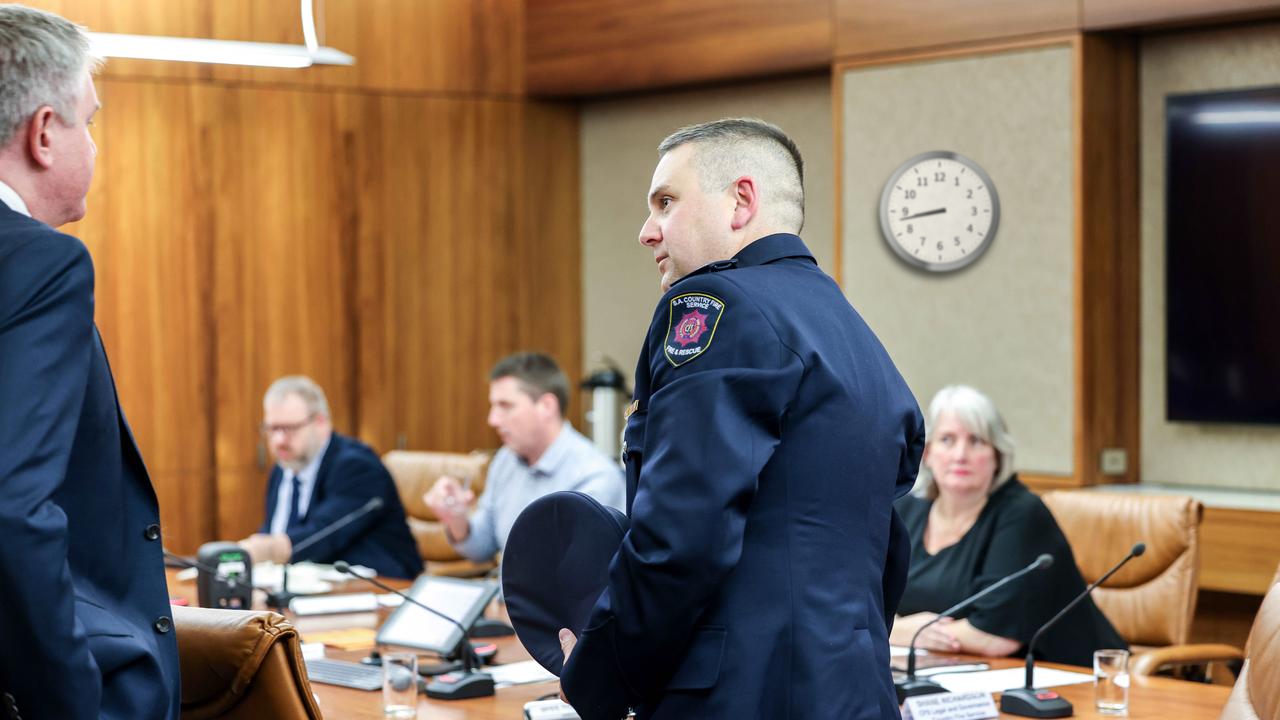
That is 8.43
